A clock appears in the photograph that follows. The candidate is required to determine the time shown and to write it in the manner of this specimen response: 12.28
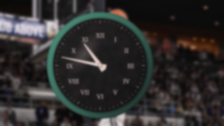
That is 10.47
